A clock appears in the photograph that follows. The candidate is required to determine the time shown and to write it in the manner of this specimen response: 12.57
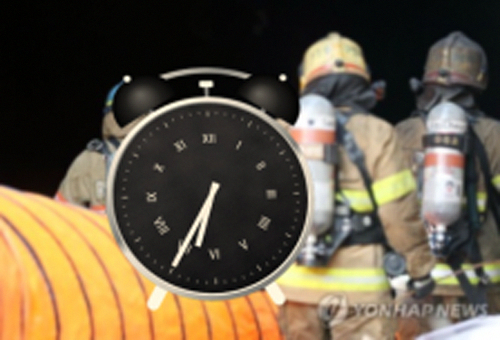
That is 6.35
